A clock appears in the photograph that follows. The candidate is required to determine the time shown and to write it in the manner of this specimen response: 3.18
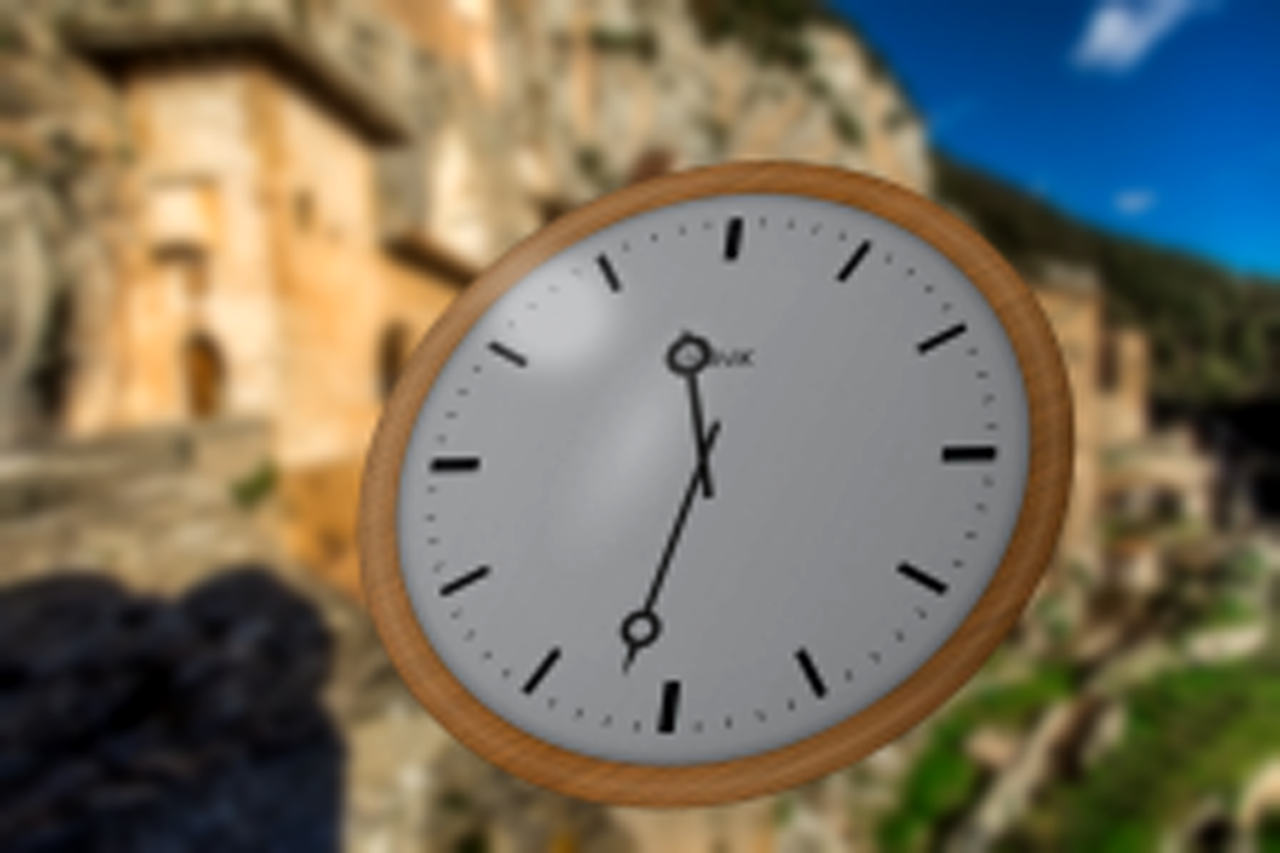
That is 11.32
